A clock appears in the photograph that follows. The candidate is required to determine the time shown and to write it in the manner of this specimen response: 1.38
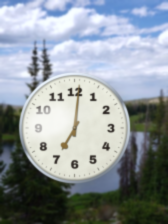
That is 7.01
